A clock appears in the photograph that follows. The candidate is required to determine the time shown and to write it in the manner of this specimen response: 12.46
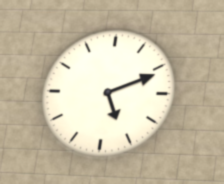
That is 5.11
